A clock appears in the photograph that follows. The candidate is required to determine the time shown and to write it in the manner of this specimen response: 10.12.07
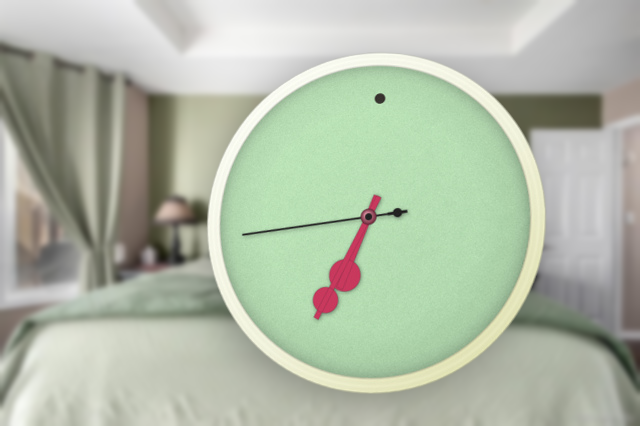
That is 6.33.43
